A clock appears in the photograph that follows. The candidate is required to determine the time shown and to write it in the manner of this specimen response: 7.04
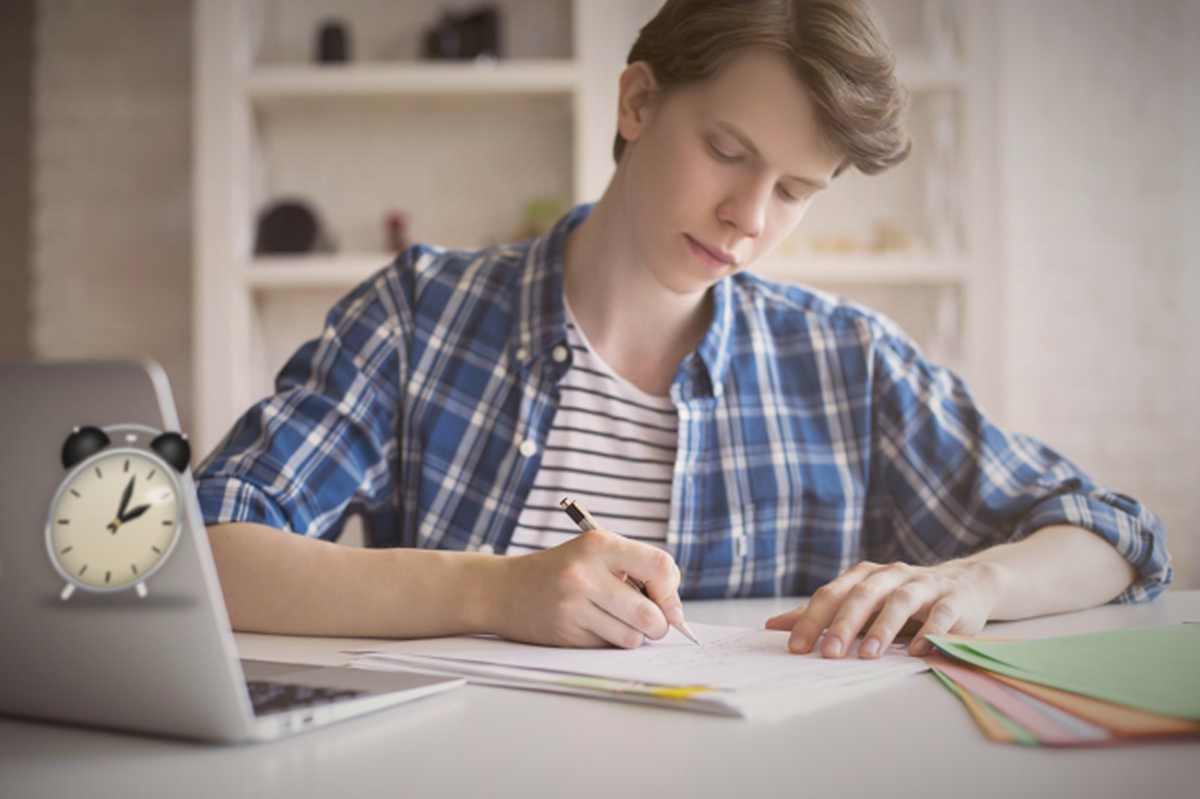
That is 2.02
